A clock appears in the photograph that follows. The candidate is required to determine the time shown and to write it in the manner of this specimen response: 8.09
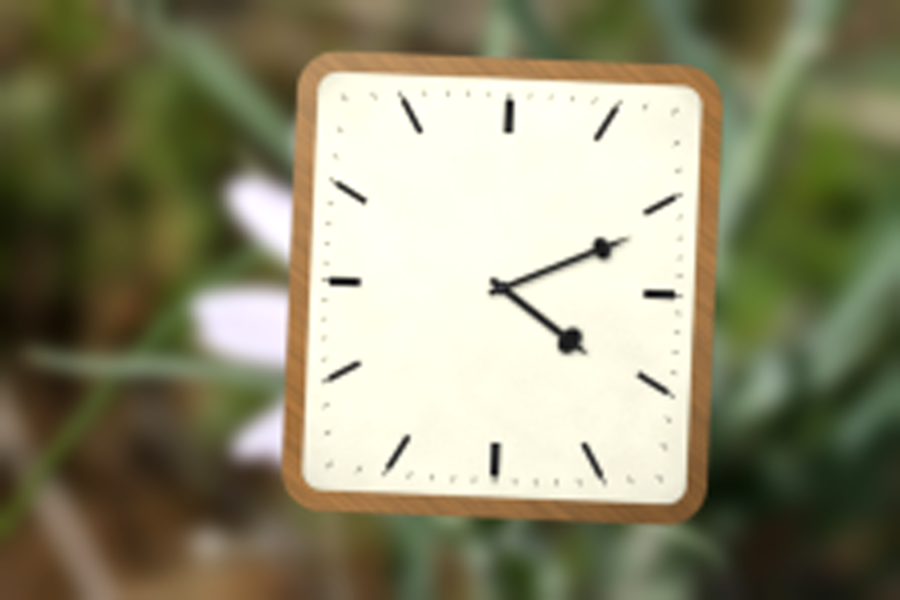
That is 4.11
